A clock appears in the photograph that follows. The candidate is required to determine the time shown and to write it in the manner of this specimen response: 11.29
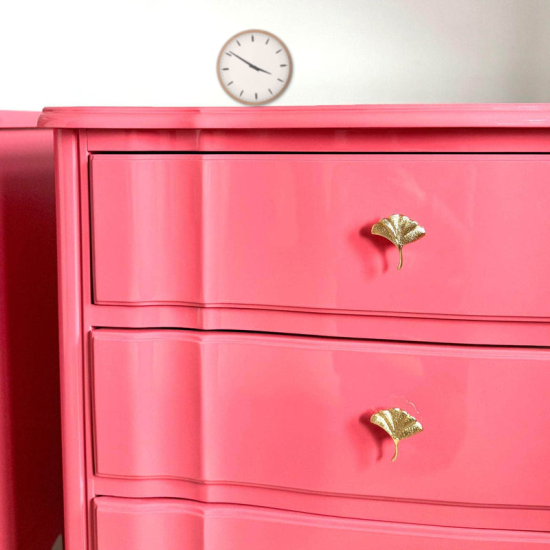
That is 3.51
